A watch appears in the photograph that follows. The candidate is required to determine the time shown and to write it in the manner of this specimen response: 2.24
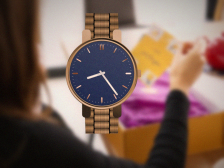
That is 8.24
